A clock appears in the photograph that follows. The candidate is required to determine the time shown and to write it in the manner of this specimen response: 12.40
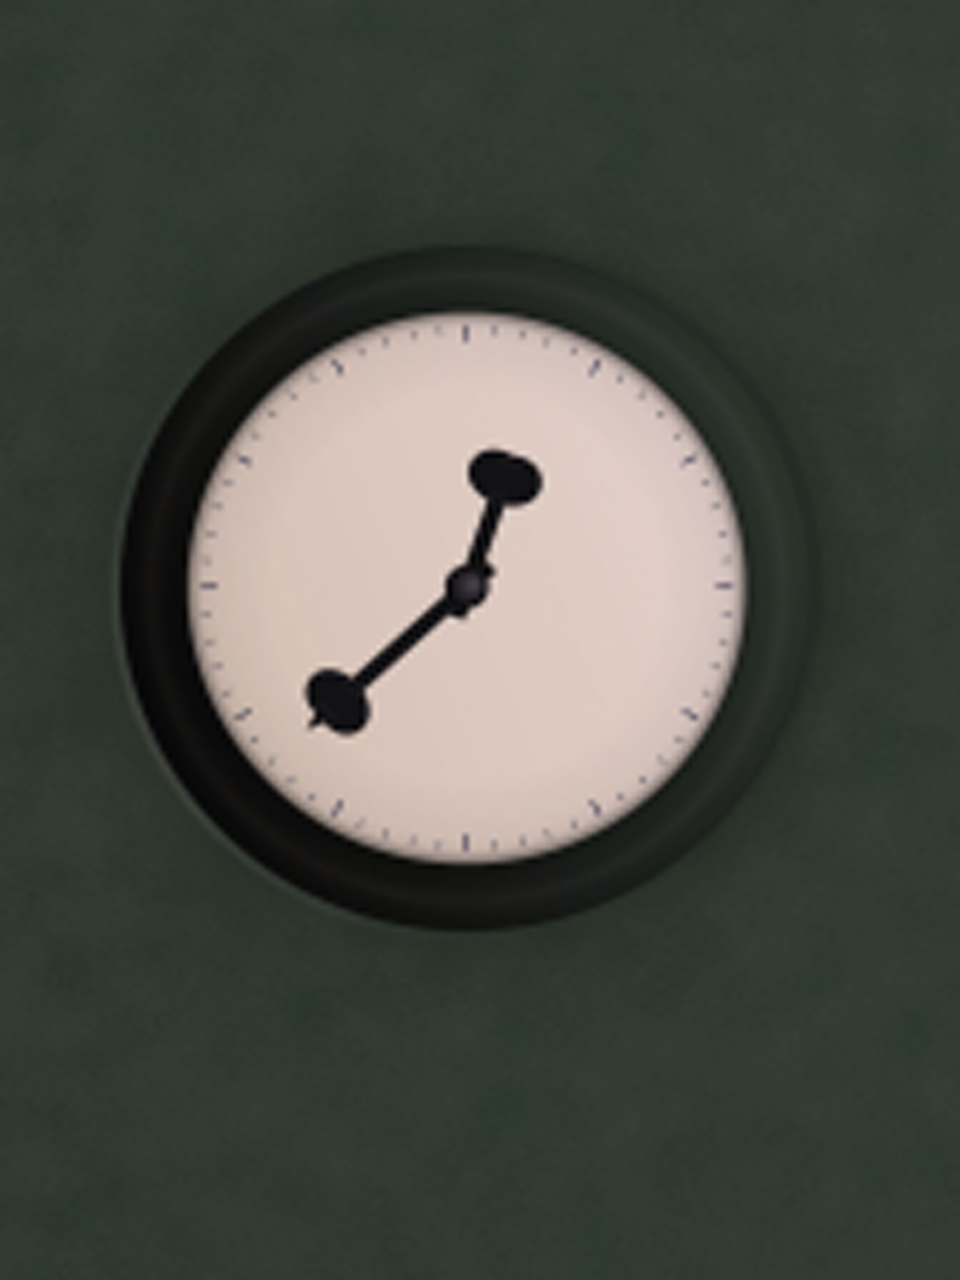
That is 12.38
